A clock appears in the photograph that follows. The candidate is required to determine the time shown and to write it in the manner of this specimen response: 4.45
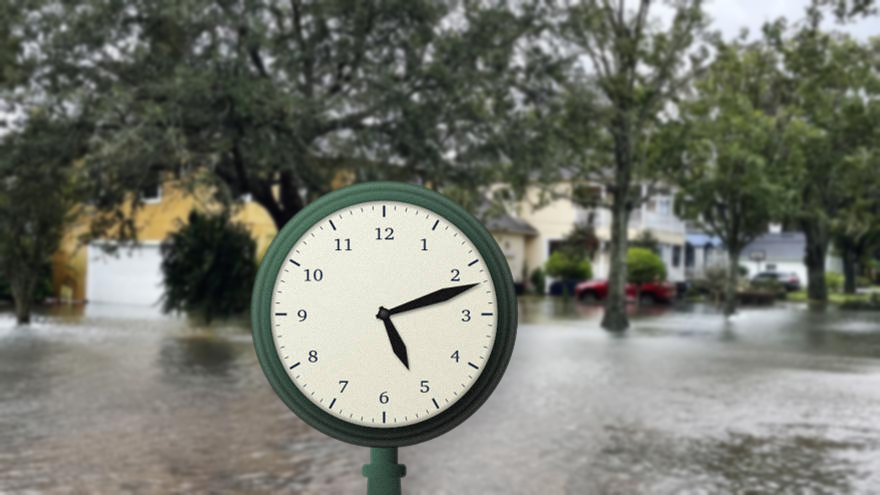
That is 5.12
